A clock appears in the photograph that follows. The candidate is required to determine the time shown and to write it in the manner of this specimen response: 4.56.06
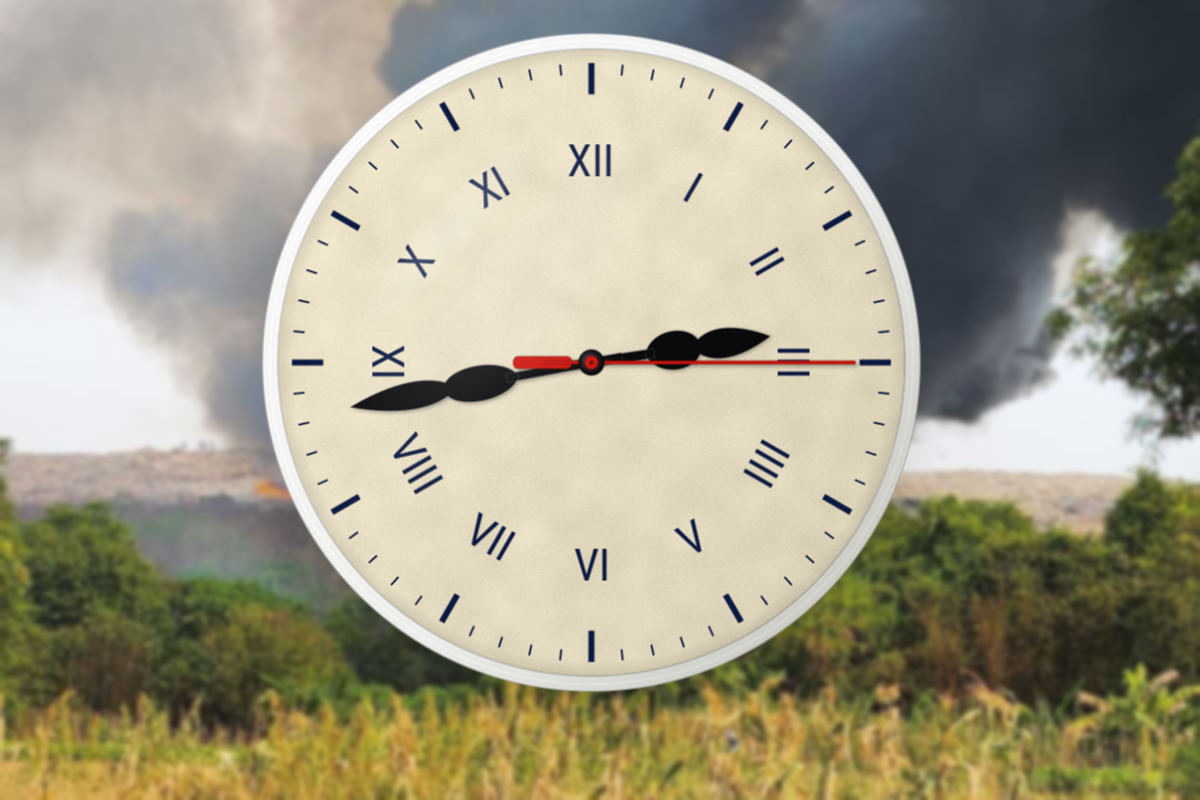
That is 2.43.15
